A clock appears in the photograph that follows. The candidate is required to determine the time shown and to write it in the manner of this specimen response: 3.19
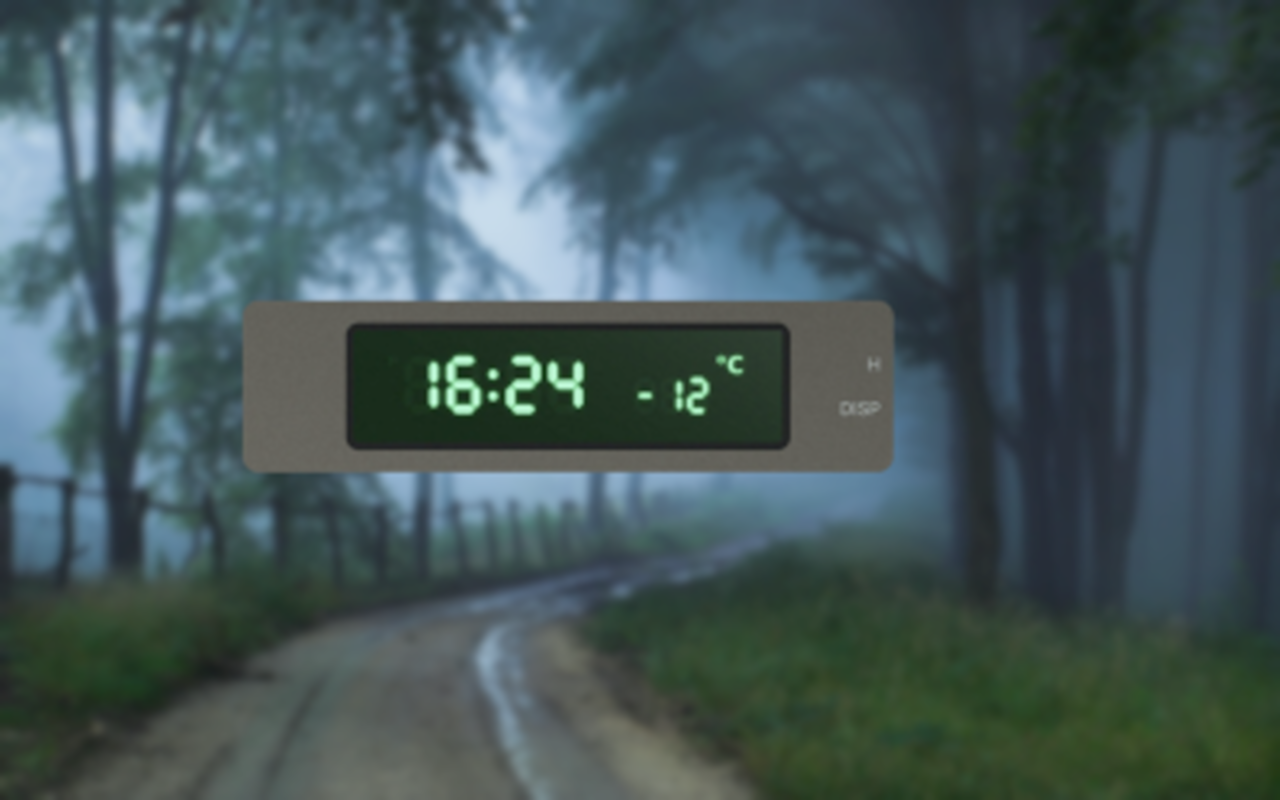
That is 16.24
